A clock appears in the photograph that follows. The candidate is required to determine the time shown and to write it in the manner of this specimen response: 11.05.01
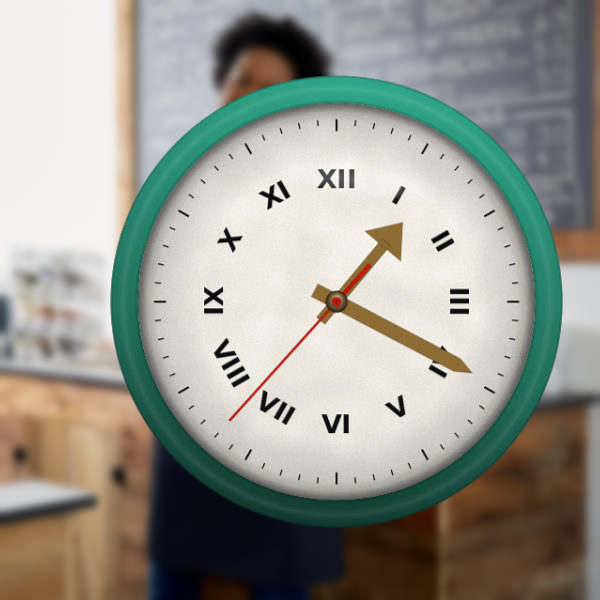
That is 1.19.37
